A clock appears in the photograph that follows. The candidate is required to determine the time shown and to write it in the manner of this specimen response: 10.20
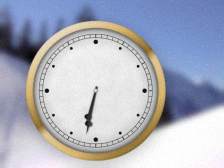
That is 6.32
